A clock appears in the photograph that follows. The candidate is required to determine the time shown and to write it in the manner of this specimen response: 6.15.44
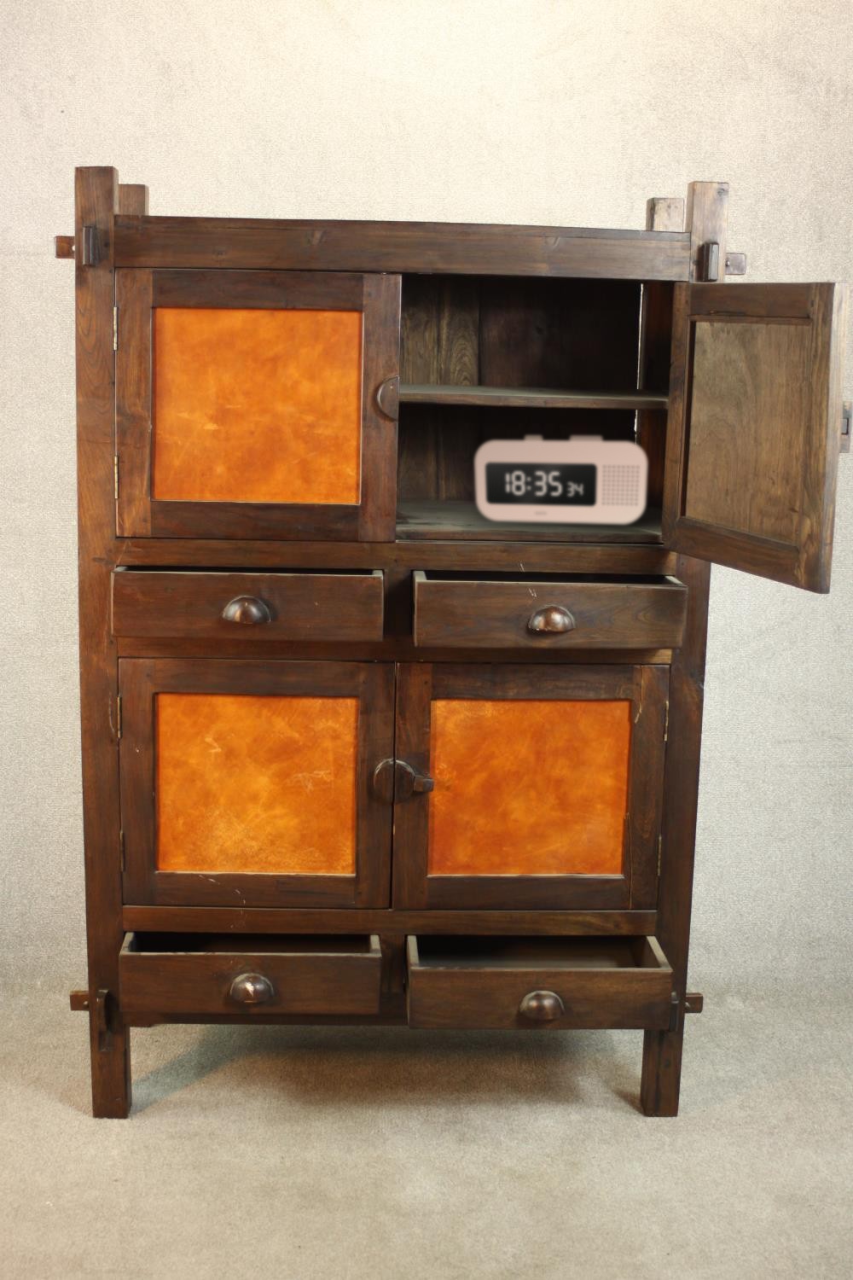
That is 18.35.34
